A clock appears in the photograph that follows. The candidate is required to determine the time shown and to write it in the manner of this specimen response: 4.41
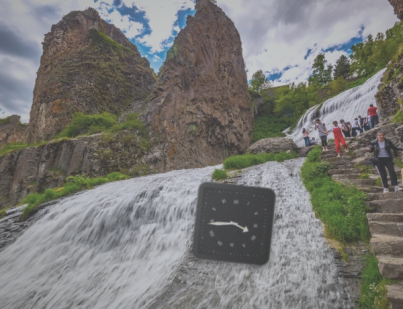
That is 3.44
